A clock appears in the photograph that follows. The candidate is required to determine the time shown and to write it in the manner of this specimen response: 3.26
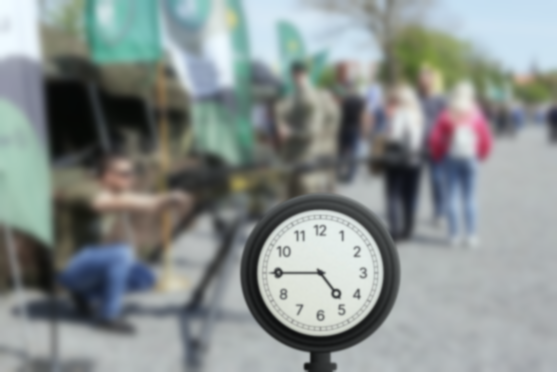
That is 4.45
